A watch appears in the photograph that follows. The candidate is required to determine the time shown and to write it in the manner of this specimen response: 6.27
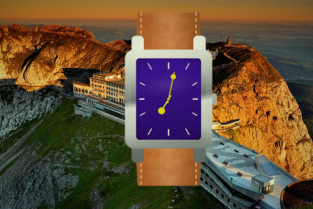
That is 7.02
